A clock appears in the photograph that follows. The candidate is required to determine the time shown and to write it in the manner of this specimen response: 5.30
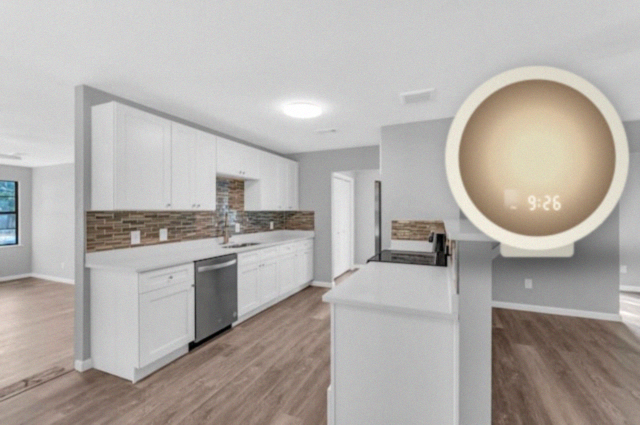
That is 9.26
